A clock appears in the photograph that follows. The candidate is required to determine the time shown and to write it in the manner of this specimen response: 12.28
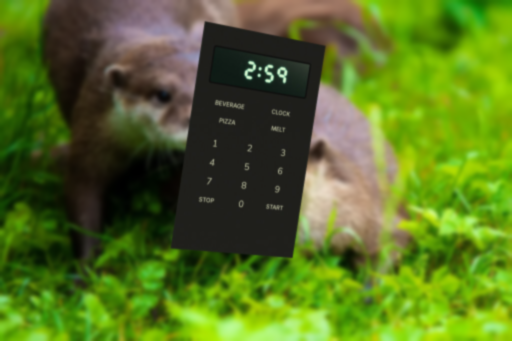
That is 2.59
